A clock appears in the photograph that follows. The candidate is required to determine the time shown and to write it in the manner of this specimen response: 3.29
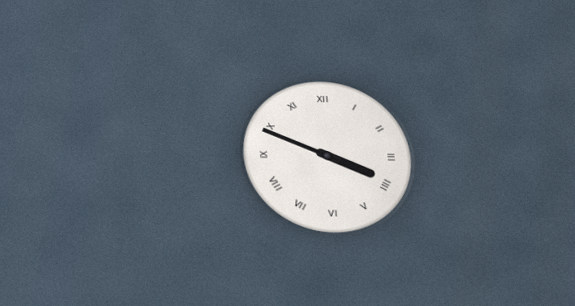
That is 3.49
